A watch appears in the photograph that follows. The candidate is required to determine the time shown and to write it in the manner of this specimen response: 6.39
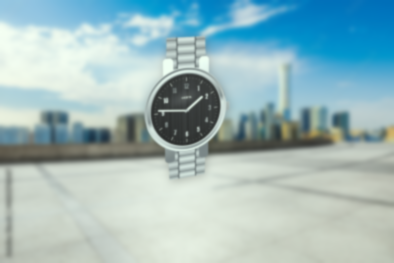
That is 1.46
